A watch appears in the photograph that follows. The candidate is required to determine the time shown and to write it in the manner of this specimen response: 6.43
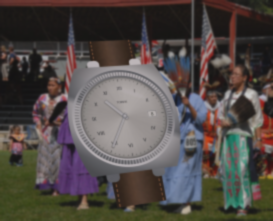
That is 10.35
